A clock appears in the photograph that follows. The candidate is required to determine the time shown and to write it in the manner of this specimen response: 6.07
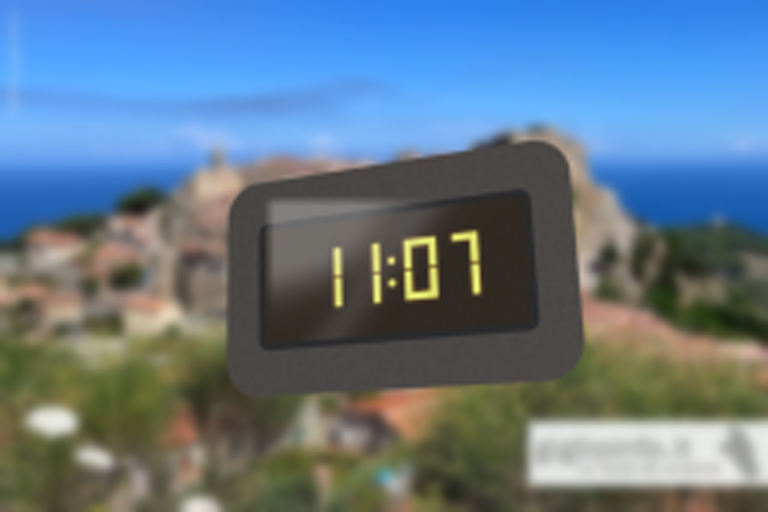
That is 11.07
